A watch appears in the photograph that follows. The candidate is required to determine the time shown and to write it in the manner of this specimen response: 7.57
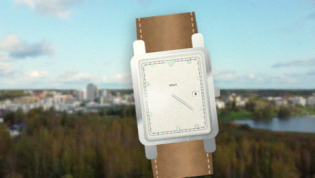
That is 4.22
